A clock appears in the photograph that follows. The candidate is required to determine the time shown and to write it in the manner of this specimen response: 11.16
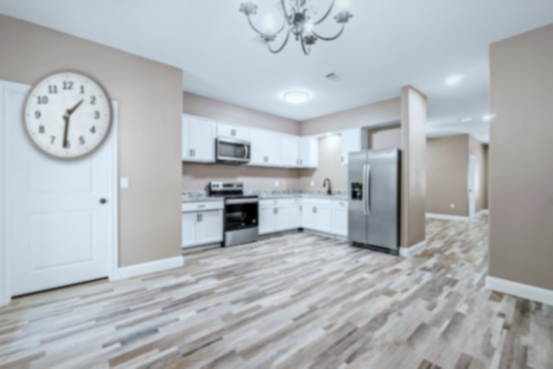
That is 1.31
